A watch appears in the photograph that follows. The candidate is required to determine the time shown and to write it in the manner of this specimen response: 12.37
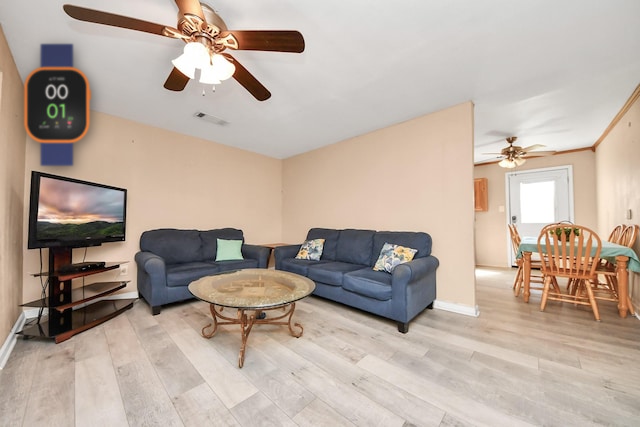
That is 0.01
